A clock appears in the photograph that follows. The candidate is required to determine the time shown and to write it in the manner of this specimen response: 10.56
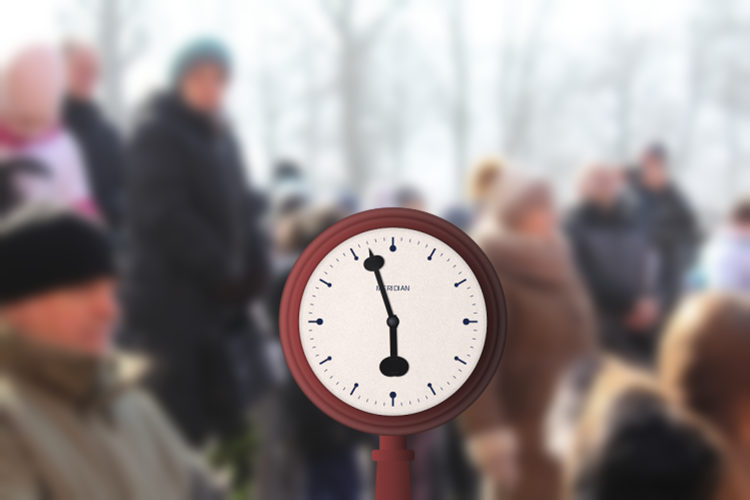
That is 5.57
